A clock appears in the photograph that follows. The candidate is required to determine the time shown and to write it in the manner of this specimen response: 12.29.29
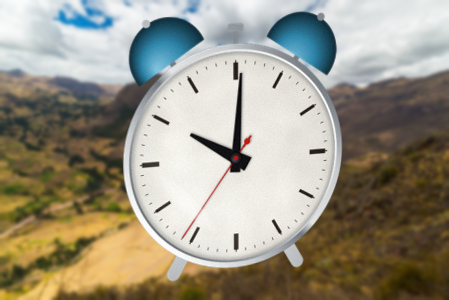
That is 10.00.36
